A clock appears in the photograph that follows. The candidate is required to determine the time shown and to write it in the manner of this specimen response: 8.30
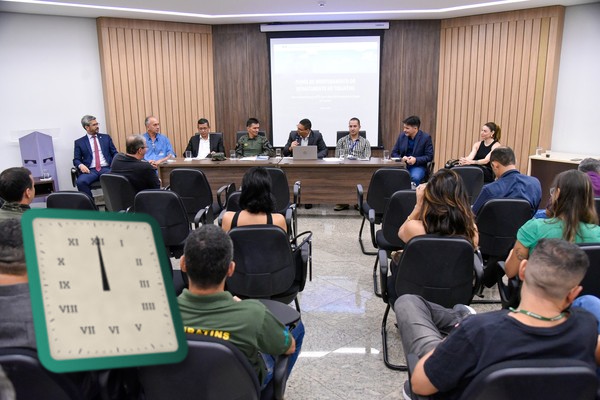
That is 12.00
